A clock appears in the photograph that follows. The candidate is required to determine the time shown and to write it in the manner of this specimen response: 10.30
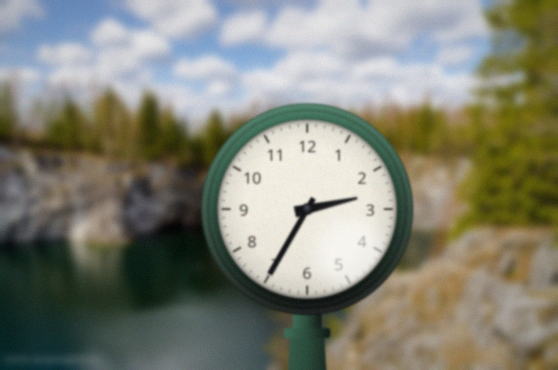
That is 2.35
